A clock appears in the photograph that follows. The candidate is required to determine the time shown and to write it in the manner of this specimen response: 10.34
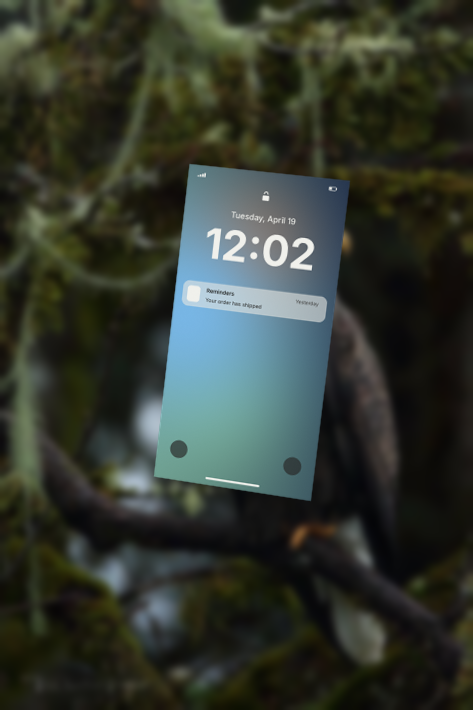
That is 12.02
